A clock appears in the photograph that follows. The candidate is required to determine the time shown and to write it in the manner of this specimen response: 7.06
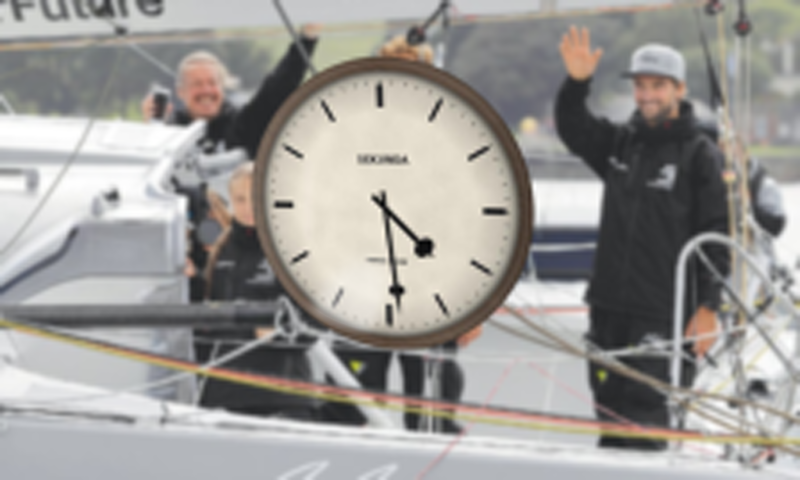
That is 4.29
